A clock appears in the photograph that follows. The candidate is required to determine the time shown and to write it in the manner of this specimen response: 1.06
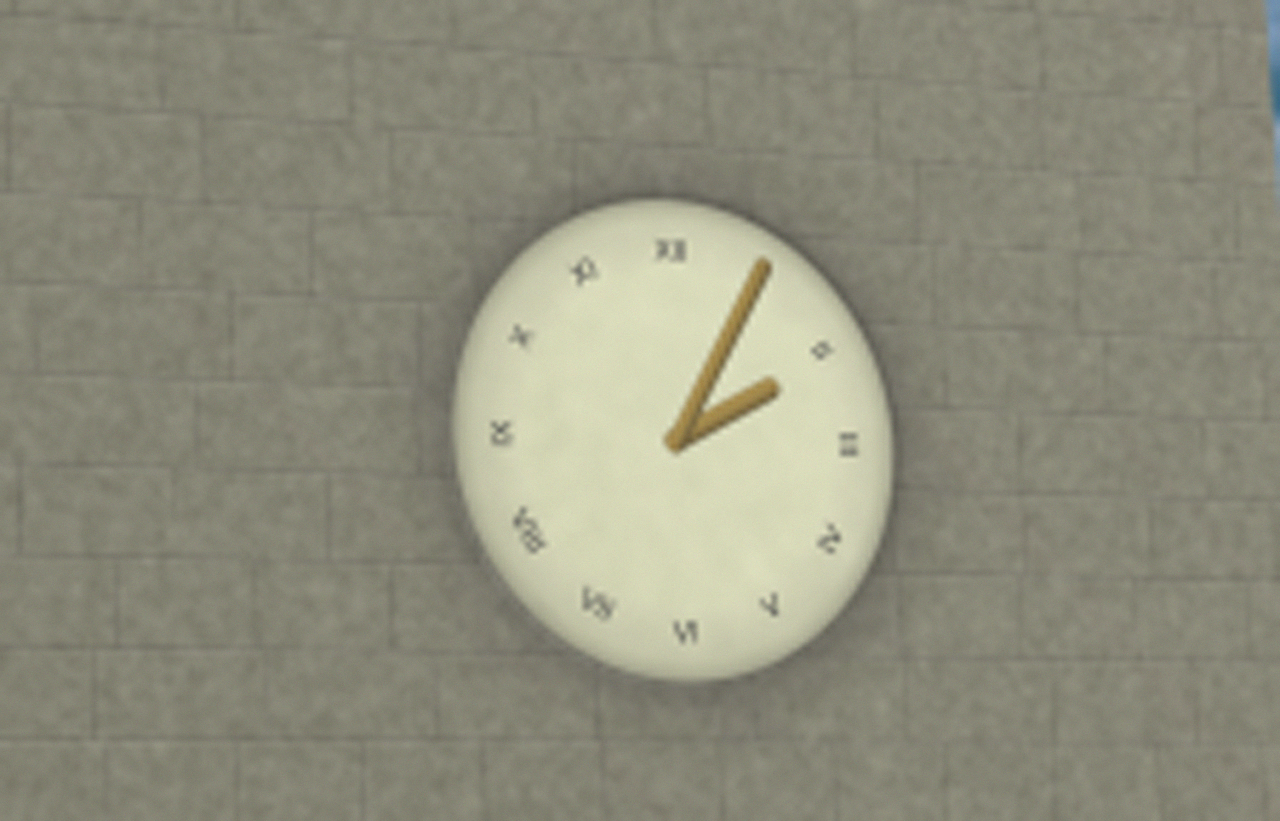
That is 2.05
